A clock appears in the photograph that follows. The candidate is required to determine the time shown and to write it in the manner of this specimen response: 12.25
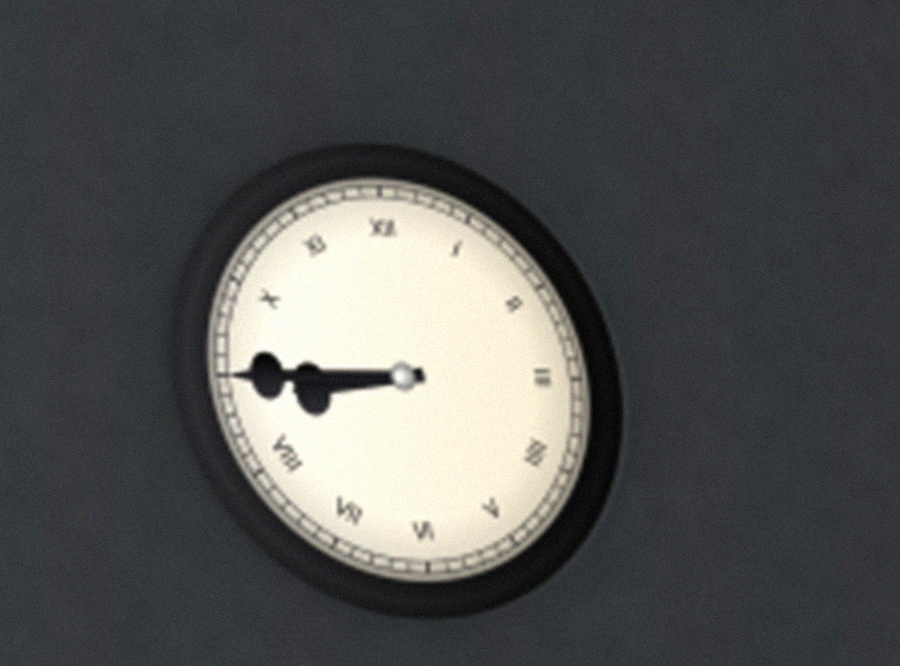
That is 8.45
